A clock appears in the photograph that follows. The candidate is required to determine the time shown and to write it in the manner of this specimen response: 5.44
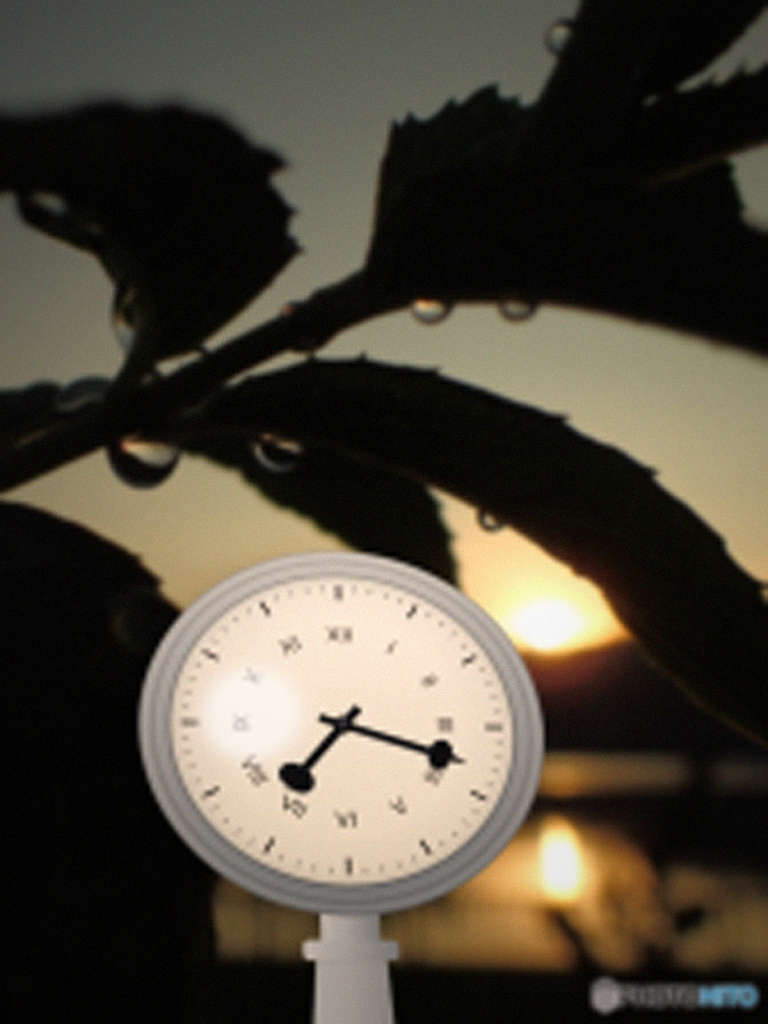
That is 7.18
